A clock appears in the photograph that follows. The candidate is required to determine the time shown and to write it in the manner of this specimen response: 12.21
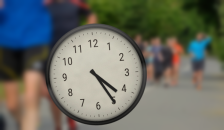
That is 4.25
